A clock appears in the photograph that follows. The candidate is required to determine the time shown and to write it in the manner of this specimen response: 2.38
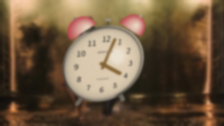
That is 4.03
